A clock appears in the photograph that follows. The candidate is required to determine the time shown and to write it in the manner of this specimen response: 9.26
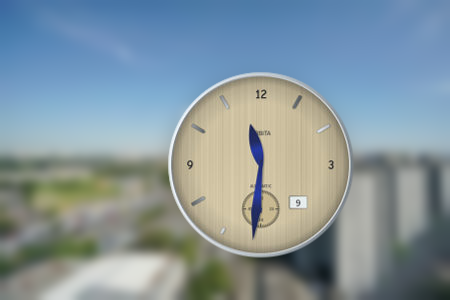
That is 11.31
